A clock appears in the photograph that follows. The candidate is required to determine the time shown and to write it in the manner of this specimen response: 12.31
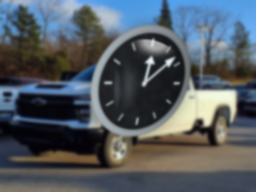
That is 12.08
